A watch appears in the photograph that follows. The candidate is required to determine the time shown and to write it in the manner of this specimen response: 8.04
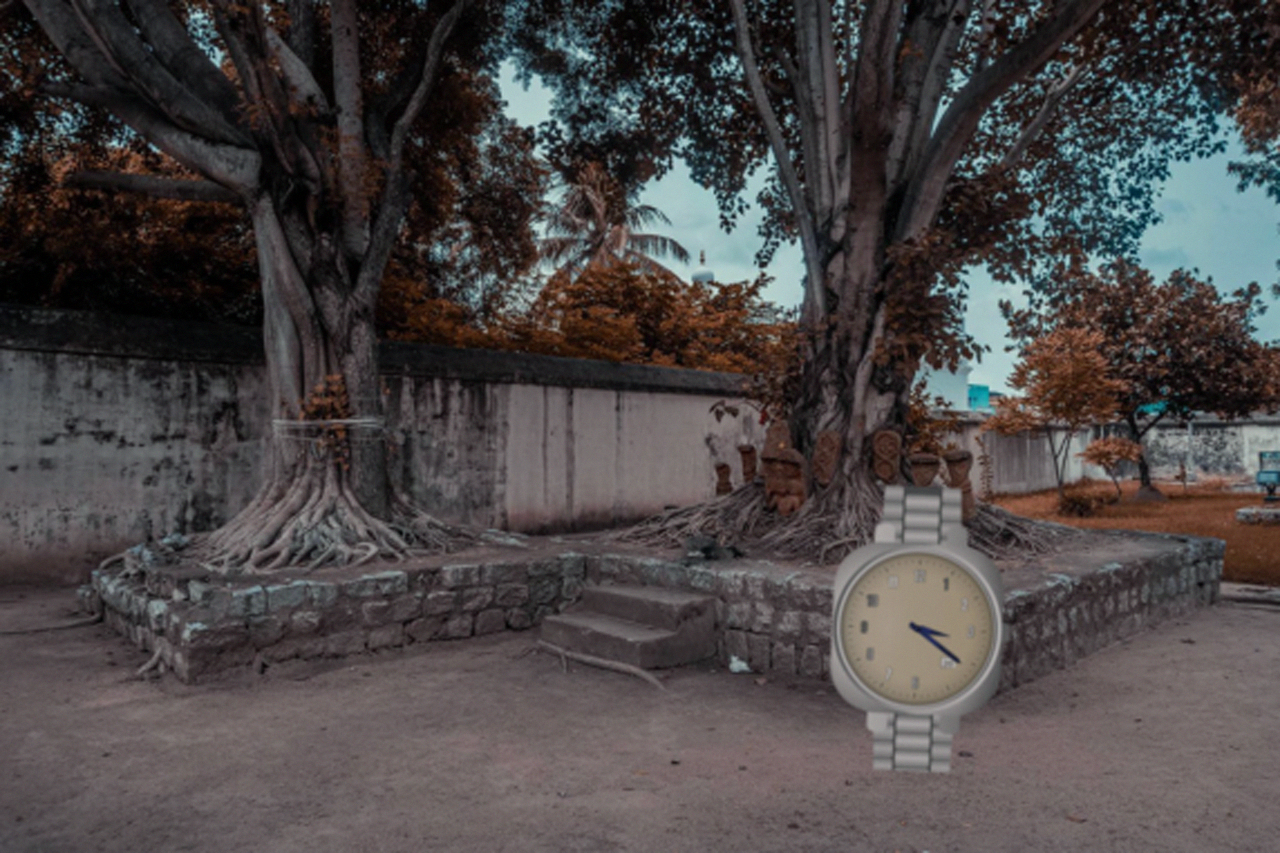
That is 3.21
